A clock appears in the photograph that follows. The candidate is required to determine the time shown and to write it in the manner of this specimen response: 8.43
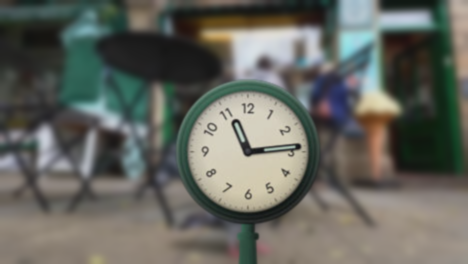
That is 11.14
